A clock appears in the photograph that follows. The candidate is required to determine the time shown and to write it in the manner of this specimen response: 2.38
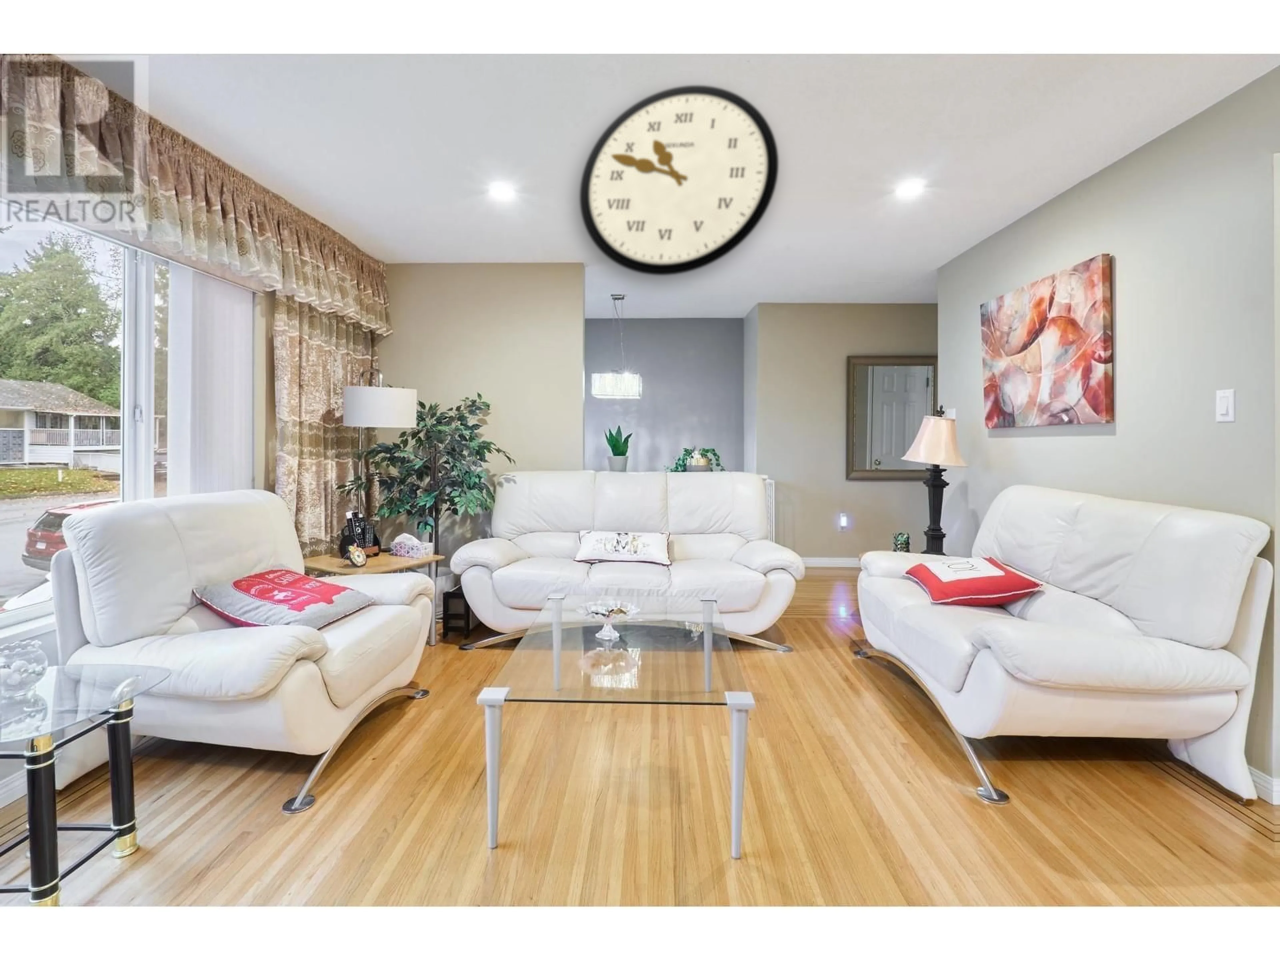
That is 10.48
